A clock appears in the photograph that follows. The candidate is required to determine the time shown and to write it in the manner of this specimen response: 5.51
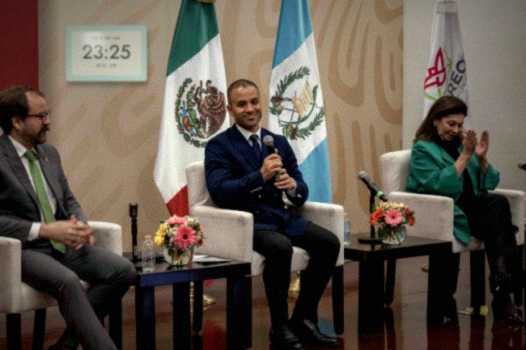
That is 23.25
